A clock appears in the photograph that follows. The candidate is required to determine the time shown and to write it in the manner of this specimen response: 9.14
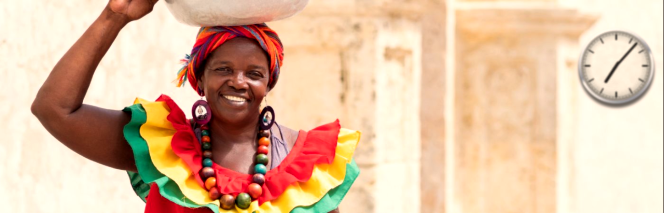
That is 7.07
